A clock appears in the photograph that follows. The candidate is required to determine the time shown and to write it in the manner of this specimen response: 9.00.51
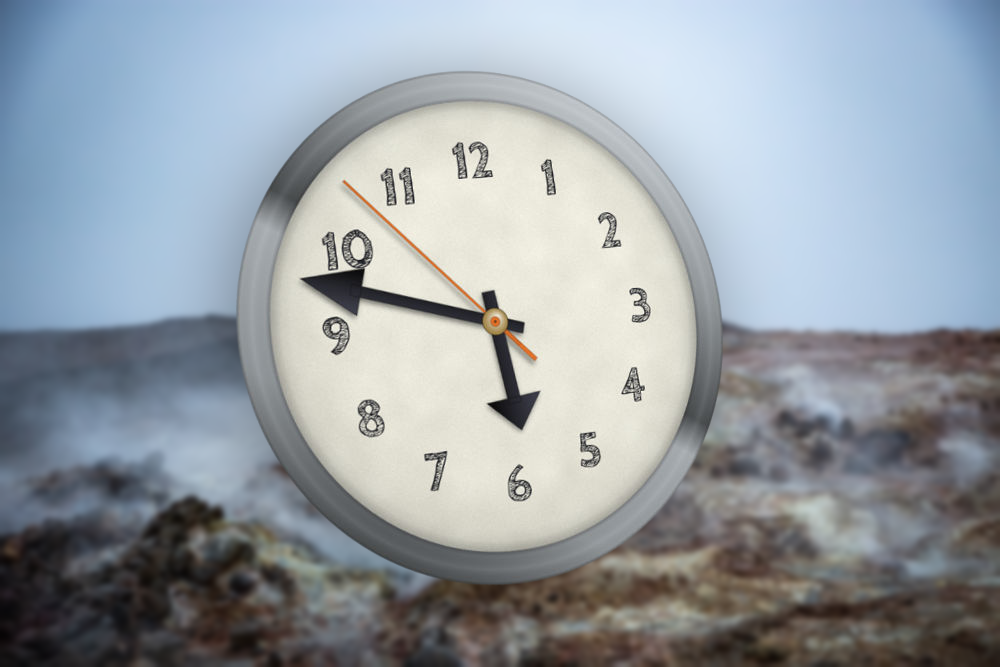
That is 5.47.53
